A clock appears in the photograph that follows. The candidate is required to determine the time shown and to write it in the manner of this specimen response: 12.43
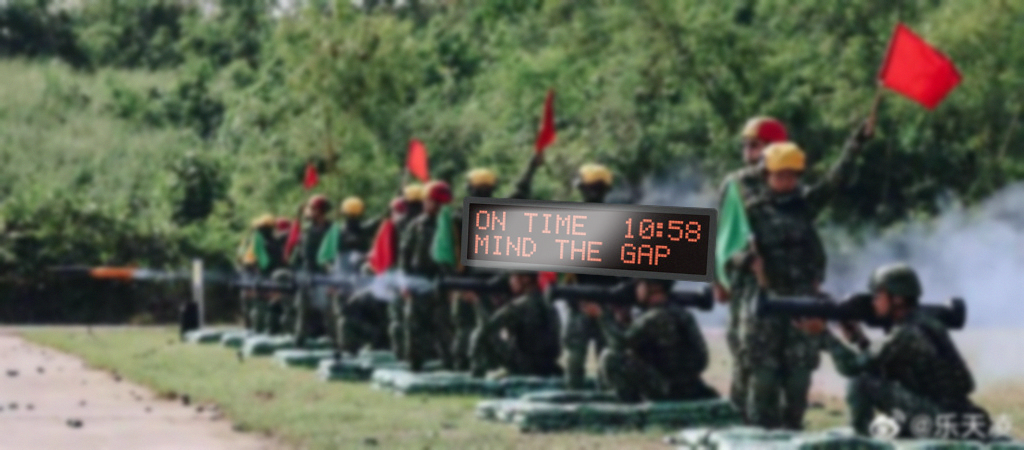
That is 10.58
